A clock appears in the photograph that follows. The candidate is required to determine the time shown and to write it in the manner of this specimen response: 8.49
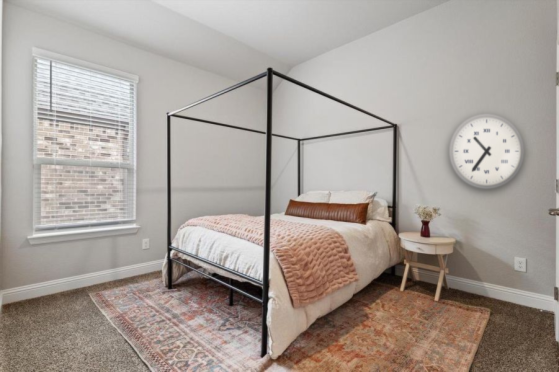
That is 10.36
